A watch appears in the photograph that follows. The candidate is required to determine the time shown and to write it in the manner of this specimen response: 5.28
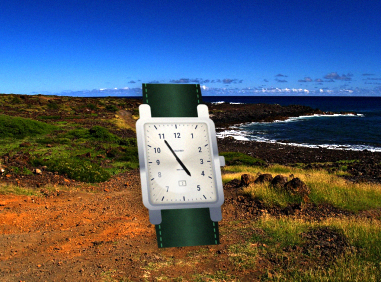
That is 4.55
